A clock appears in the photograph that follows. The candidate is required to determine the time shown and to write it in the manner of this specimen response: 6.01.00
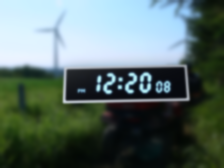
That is 12.20.08
